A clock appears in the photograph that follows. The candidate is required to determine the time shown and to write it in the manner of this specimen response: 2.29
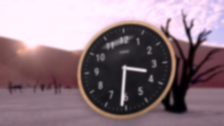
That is 3.31
